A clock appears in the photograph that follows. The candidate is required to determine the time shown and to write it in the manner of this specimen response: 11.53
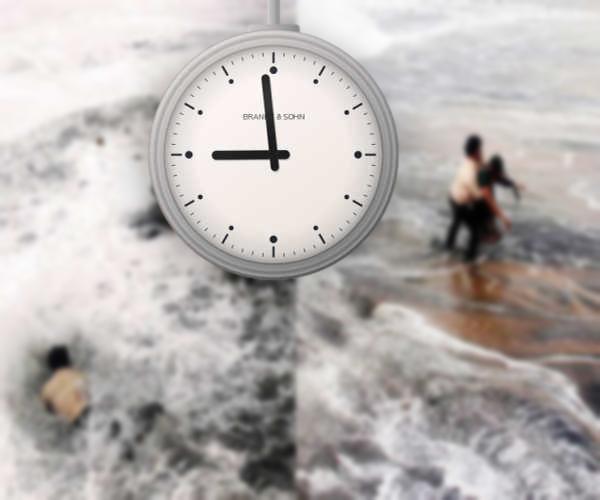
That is 8.59
